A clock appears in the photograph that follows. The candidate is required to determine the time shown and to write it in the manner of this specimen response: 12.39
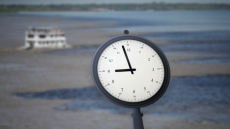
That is 8.58
